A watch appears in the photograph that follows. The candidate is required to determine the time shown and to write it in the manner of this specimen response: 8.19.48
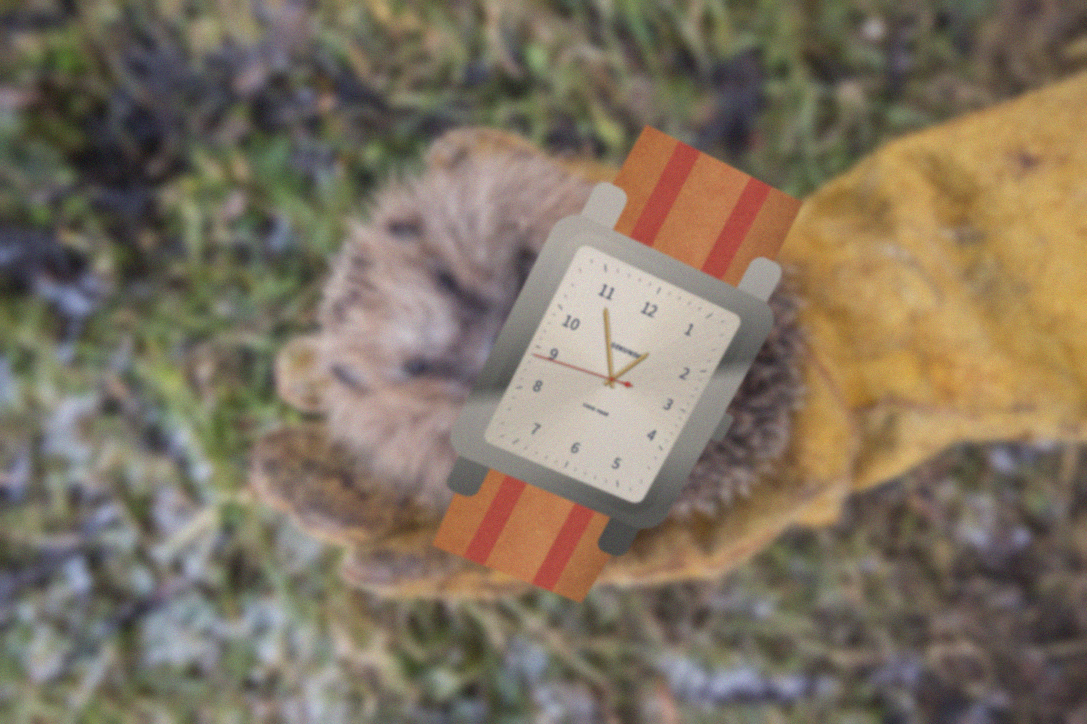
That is 12.54.44
